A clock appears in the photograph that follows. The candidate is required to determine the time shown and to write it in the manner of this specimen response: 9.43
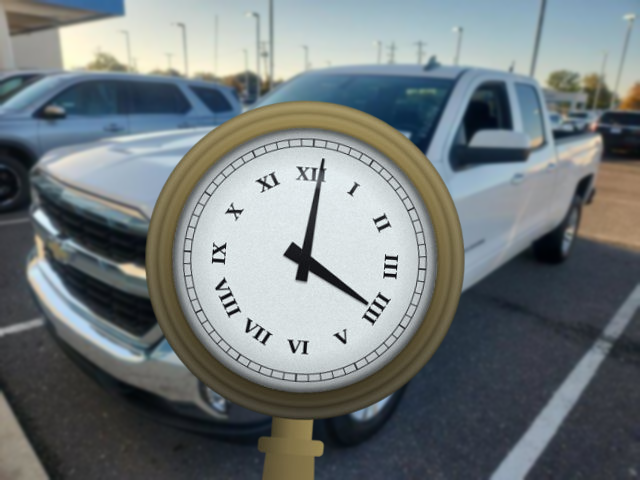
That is 4.01
